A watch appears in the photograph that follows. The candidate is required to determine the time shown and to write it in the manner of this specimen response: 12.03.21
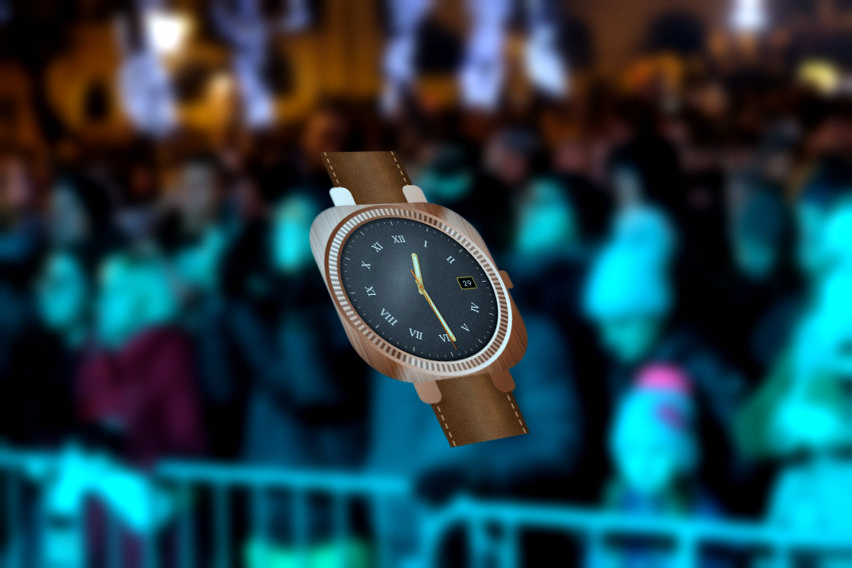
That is 12.28.29
